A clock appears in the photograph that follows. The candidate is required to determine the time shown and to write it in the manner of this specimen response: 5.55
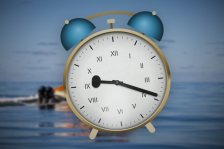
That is 9.19
